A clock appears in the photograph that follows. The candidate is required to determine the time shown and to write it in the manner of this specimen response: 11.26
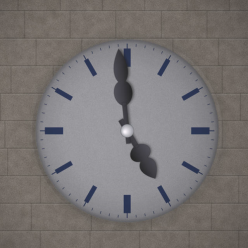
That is 4.59
